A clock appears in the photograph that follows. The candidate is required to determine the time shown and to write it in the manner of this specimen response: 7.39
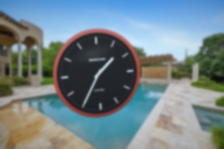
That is 1.35
